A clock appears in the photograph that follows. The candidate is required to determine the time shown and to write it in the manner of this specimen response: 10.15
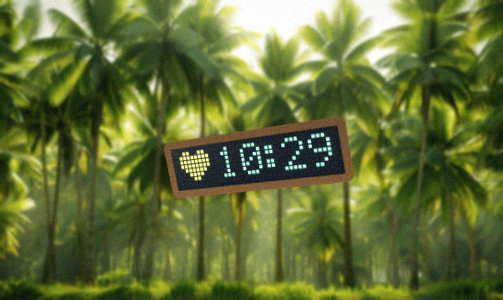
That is 10.29
